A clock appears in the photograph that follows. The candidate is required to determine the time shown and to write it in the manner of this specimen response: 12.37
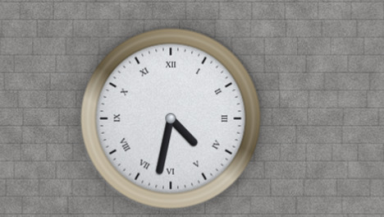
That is 4.32
